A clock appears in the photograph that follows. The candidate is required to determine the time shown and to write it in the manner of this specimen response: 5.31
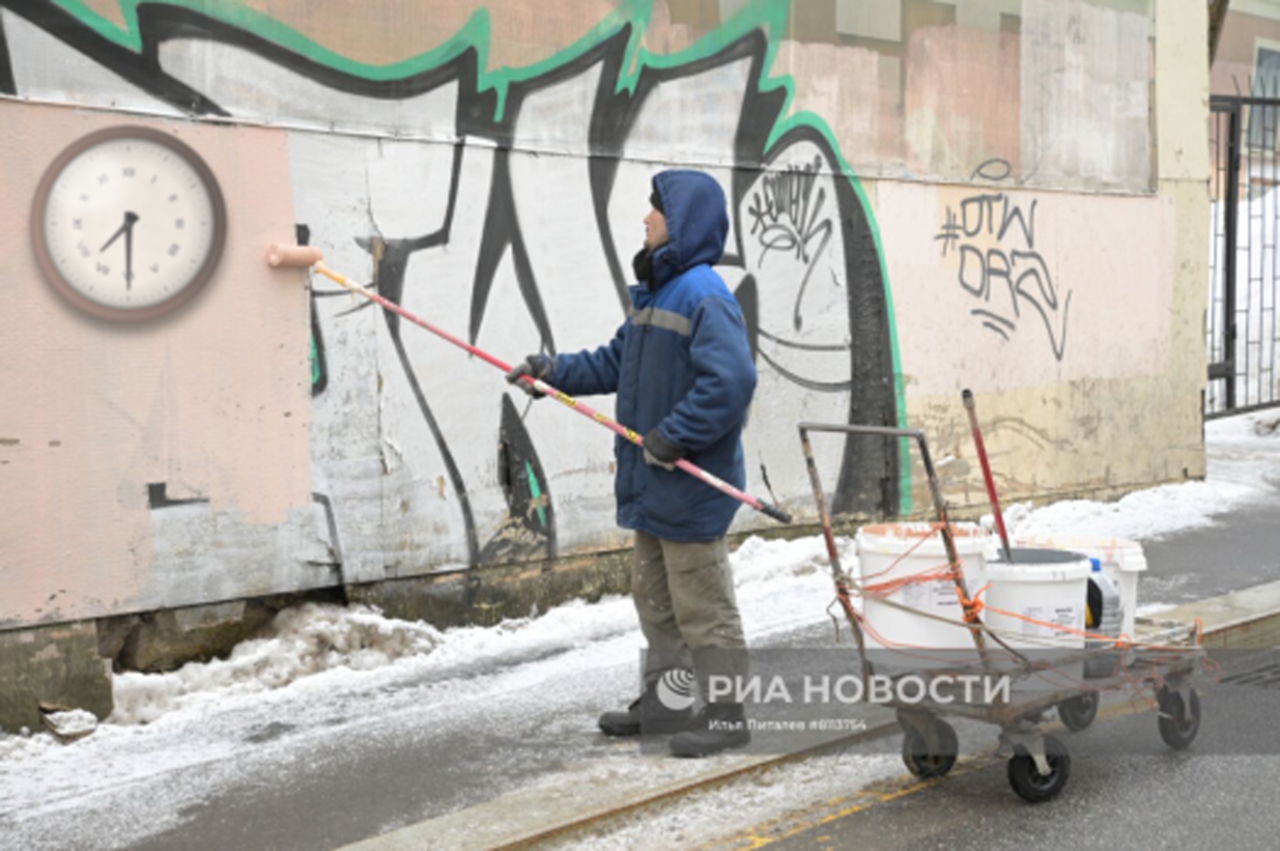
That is 7.30
